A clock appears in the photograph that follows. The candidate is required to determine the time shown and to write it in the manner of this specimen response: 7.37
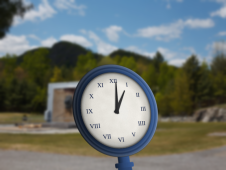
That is 1.01
